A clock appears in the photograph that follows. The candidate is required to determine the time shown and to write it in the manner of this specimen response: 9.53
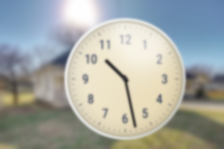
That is 10.28
